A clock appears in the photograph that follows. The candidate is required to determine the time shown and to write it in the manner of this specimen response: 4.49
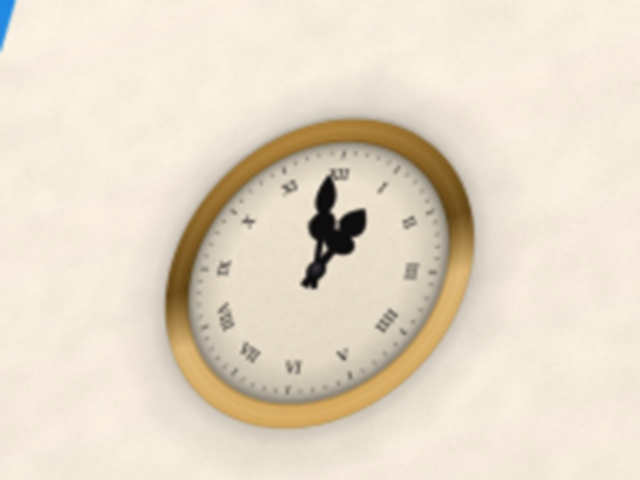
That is 12.59
